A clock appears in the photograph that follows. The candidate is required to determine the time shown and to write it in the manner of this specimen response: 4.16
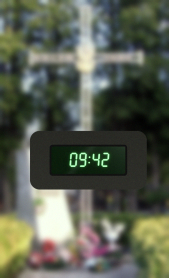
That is 9.42
